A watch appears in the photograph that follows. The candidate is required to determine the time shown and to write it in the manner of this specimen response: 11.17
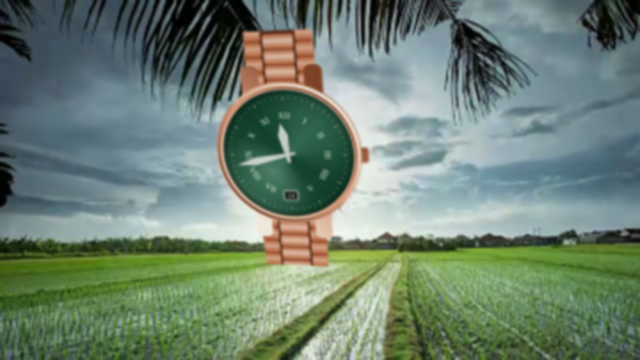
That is 11.43
